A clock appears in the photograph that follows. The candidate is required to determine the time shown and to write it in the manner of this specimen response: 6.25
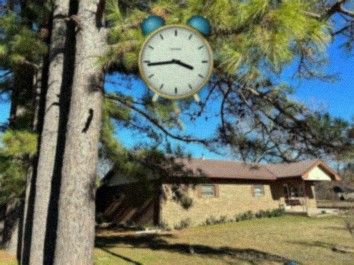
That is 3.44
